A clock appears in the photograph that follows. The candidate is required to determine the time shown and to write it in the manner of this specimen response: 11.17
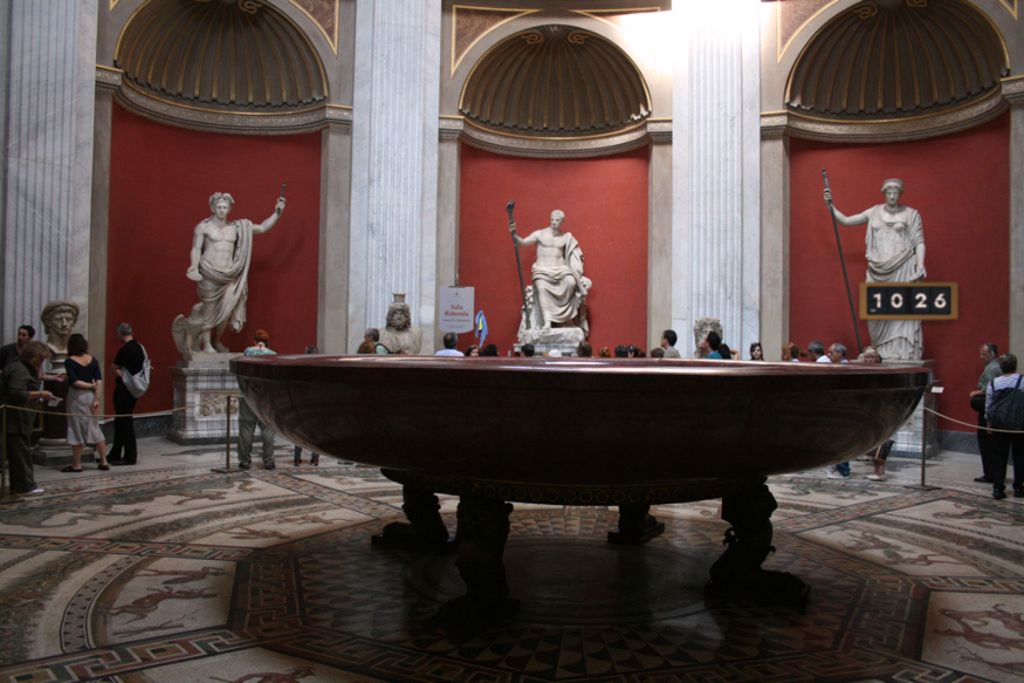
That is 10.26
